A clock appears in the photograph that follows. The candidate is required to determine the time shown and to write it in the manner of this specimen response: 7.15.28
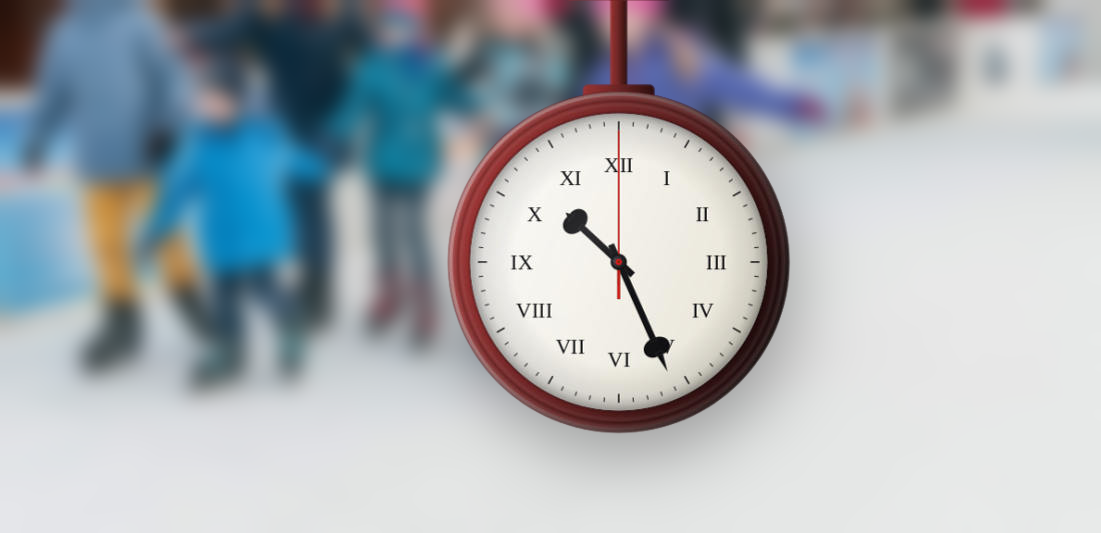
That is 10.26.00
